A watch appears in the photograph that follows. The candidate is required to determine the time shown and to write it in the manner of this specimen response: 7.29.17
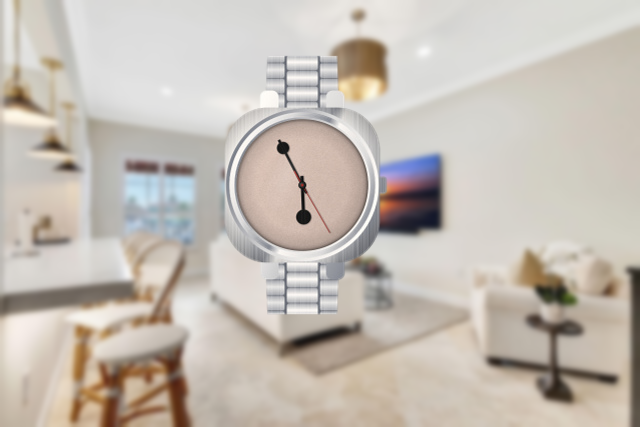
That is 5.55.25
